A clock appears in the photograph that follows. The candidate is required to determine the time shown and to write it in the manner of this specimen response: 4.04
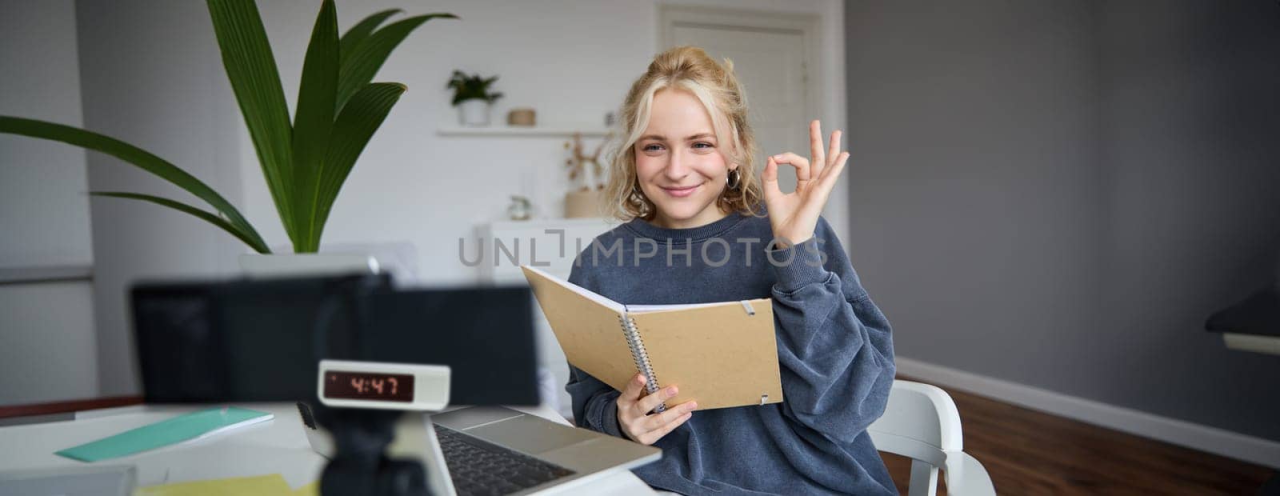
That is 4.47
